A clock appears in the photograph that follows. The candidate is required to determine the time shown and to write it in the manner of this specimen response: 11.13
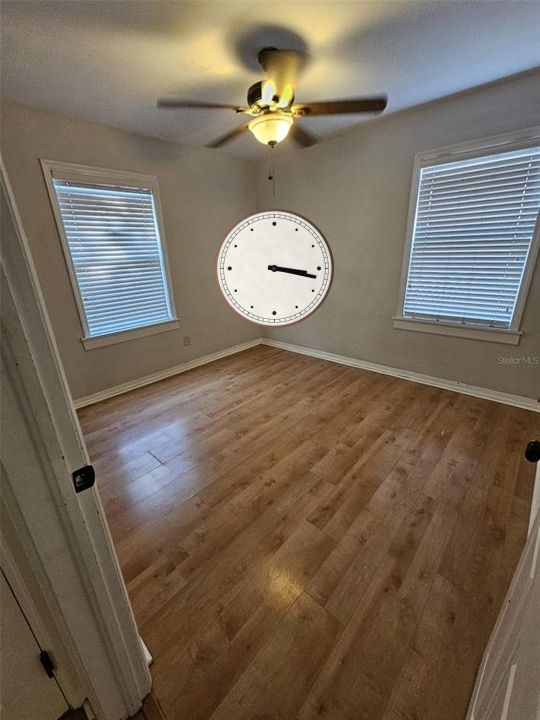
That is 3.17
